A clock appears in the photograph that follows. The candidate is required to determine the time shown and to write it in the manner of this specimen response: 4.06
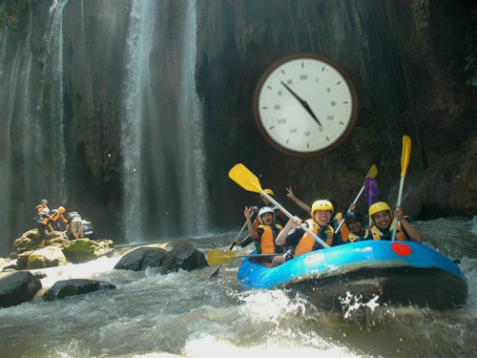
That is 4.53
